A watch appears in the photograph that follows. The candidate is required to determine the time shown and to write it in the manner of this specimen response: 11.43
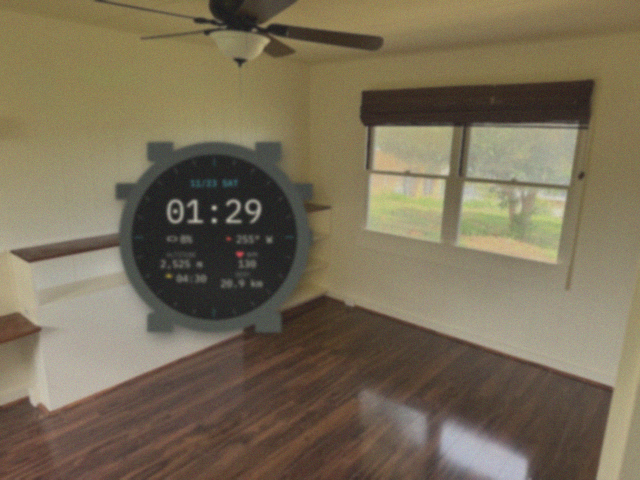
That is 1.29
